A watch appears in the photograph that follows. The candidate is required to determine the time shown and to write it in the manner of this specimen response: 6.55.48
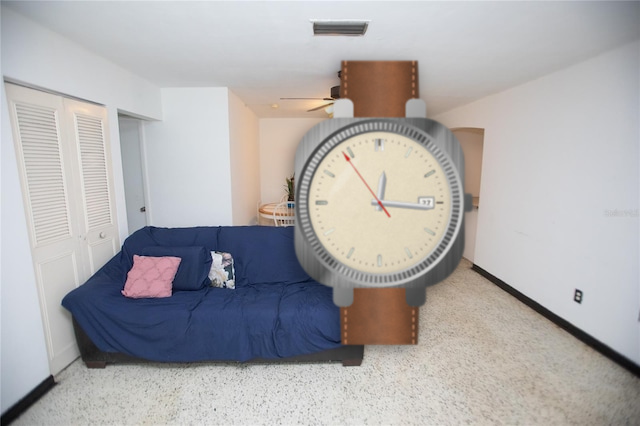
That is 12.15.54
